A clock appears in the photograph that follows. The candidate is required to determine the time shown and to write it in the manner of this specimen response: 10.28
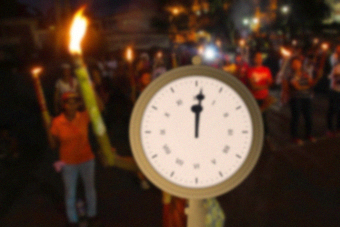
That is 12.01
